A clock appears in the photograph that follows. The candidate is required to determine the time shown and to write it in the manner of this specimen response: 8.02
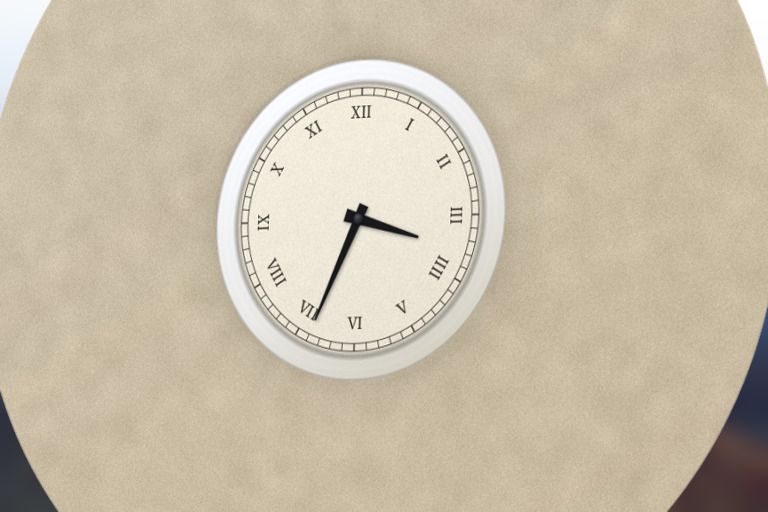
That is 3.34
